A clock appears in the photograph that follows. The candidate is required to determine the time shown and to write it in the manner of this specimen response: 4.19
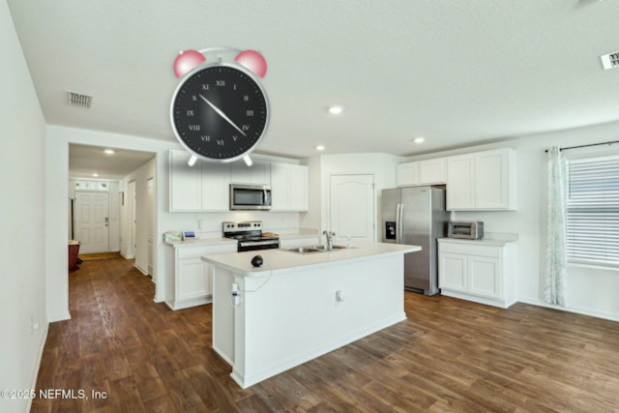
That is 10.22
